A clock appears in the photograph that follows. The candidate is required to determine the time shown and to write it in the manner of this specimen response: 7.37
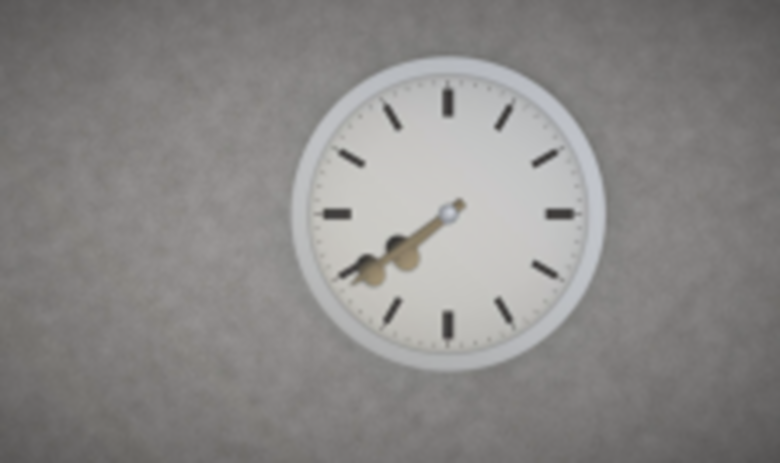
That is 7.39
